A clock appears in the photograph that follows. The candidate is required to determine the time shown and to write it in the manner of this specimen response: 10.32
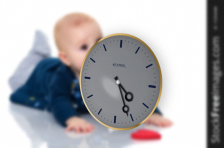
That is 4.26
